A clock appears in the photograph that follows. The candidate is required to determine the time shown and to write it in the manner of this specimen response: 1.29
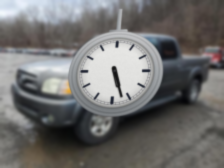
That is 5.27
